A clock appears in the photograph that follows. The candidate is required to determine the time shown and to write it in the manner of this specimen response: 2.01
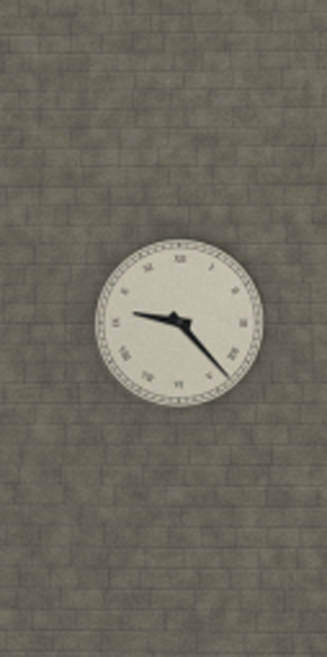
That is 9.23
